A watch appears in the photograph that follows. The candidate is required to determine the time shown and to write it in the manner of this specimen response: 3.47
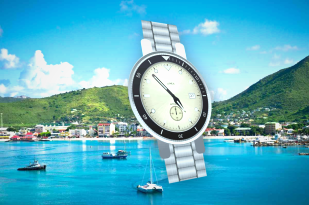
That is 4.53
